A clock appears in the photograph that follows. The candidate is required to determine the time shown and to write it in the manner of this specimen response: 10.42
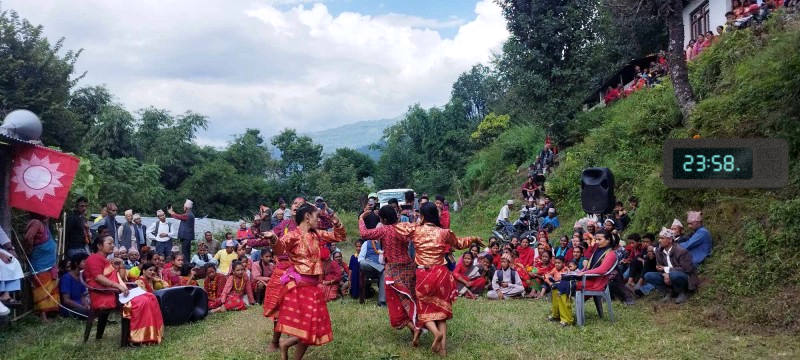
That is 23.58
